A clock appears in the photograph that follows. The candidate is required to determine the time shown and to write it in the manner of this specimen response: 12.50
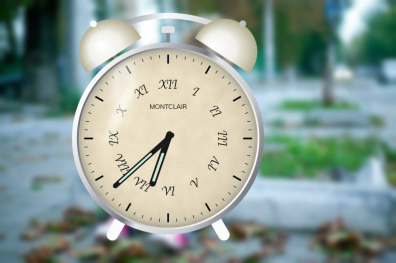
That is 6.38
